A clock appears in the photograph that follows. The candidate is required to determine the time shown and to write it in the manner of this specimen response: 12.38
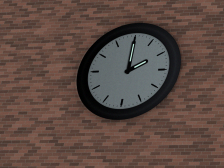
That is 2.00
